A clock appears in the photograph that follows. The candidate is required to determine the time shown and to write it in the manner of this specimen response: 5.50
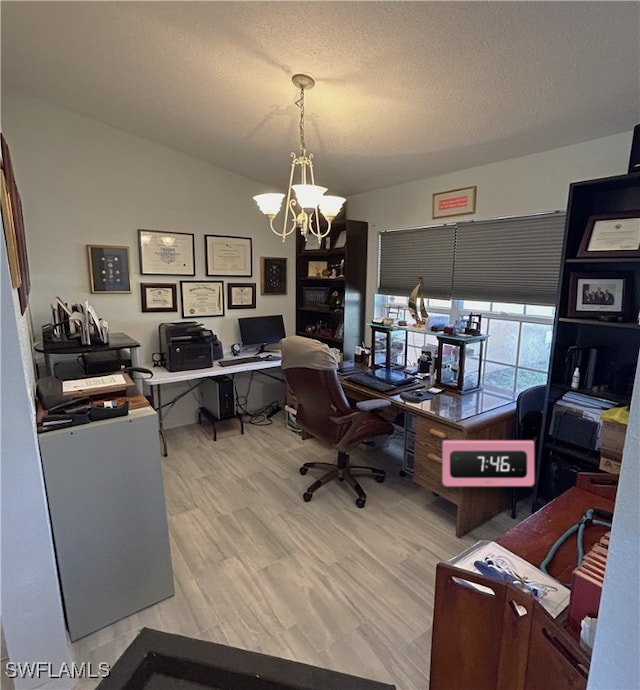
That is 7.46
